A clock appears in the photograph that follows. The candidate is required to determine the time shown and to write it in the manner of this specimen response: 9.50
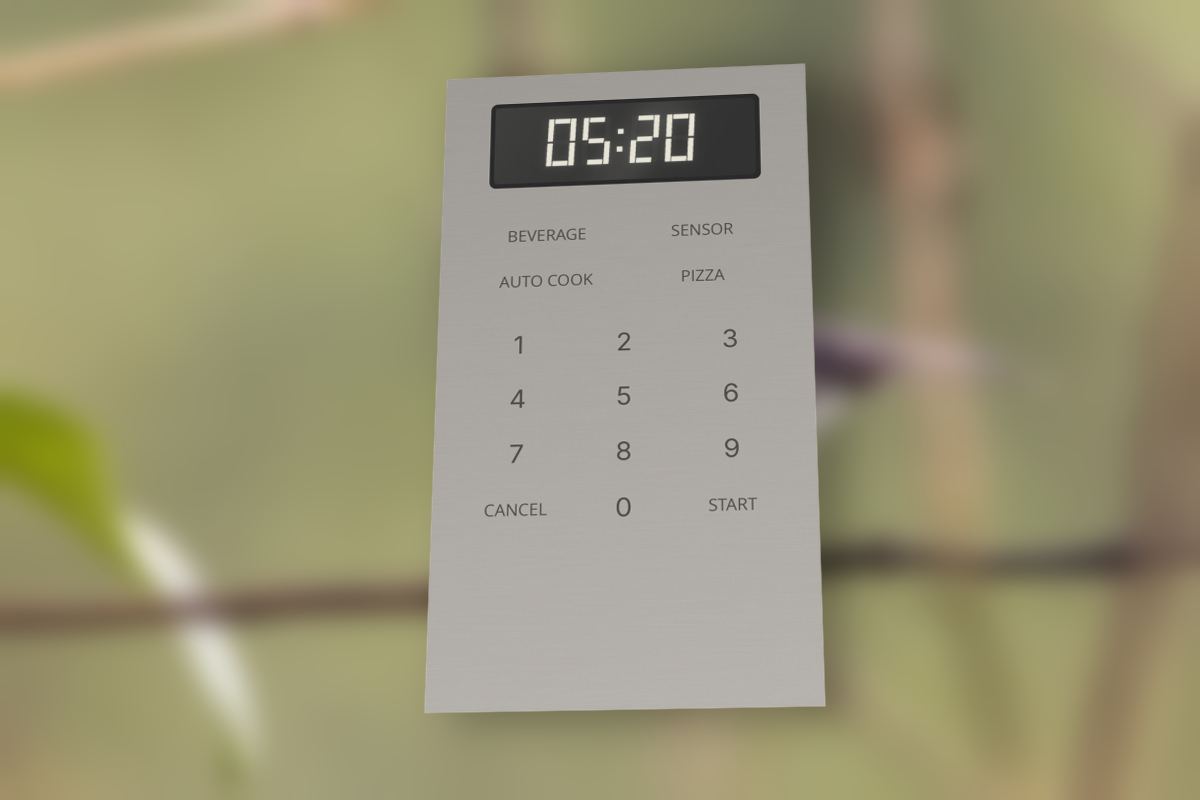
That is 5.20
